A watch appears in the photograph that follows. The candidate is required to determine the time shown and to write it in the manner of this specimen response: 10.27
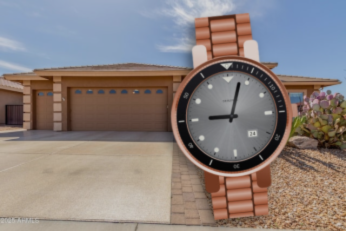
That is 9.03
